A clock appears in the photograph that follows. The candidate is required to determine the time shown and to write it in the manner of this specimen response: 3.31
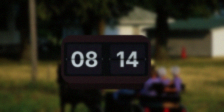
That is 8.14
